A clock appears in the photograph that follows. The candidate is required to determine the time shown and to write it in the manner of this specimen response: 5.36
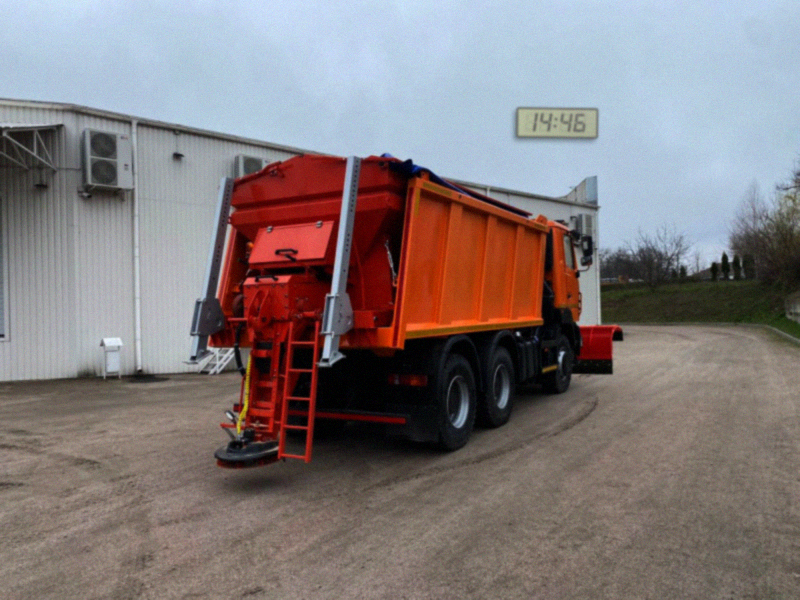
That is 14.46
